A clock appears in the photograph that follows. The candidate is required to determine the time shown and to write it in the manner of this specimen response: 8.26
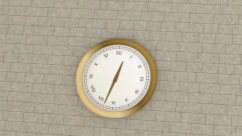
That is 12.33
